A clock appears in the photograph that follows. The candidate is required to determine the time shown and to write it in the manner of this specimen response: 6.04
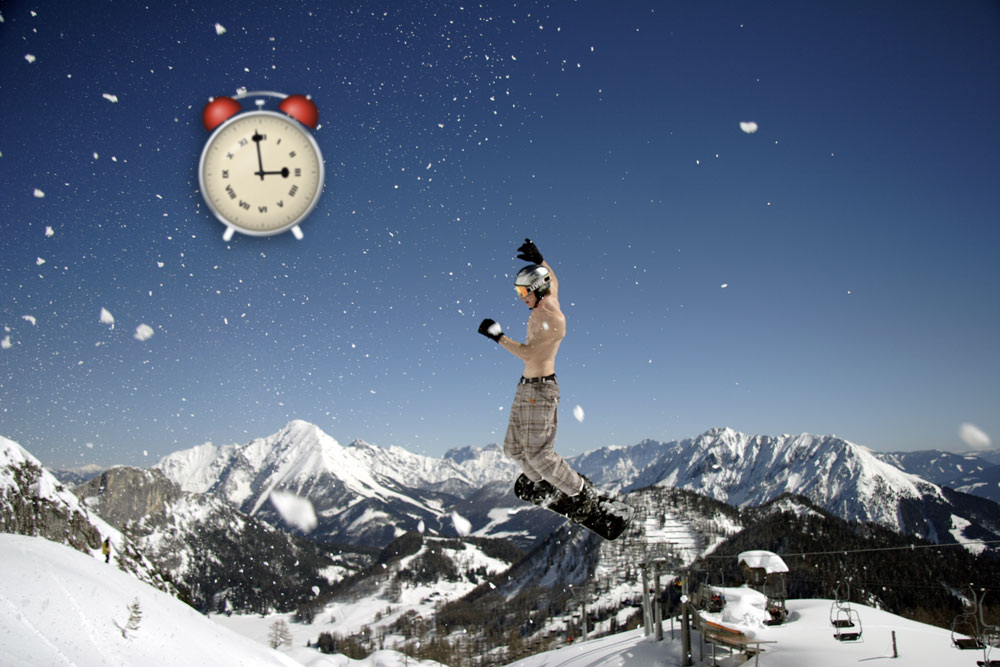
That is 2.59
